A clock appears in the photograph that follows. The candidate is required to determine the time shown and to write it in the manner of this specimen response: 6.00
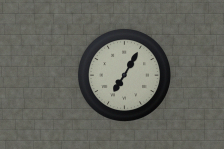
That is 7.05
